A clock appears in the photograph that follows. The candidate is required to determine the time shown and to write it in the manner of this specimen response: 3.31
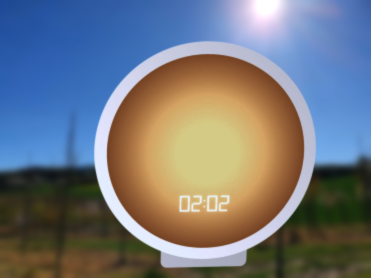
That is 2.02
